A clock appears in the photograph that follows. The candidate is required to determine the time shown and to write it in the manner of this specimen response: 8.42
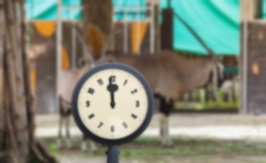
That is 11.59
